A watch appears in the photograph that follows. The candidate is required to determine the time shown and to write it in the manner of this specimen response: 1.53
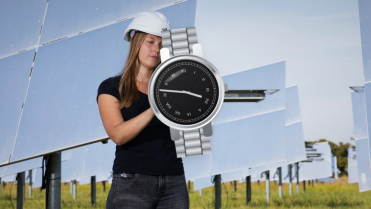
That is 3.47
